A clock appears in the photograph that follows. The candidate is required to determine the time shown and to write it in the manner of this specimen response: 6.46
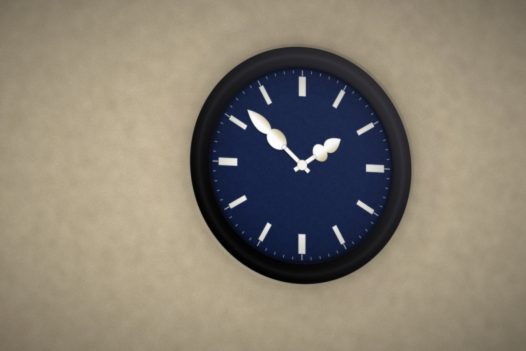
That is 1.52
